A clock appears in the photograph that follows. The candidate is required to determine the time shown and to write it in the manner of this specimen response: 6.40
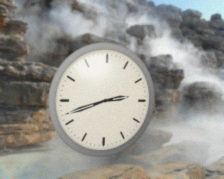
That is 2.42
